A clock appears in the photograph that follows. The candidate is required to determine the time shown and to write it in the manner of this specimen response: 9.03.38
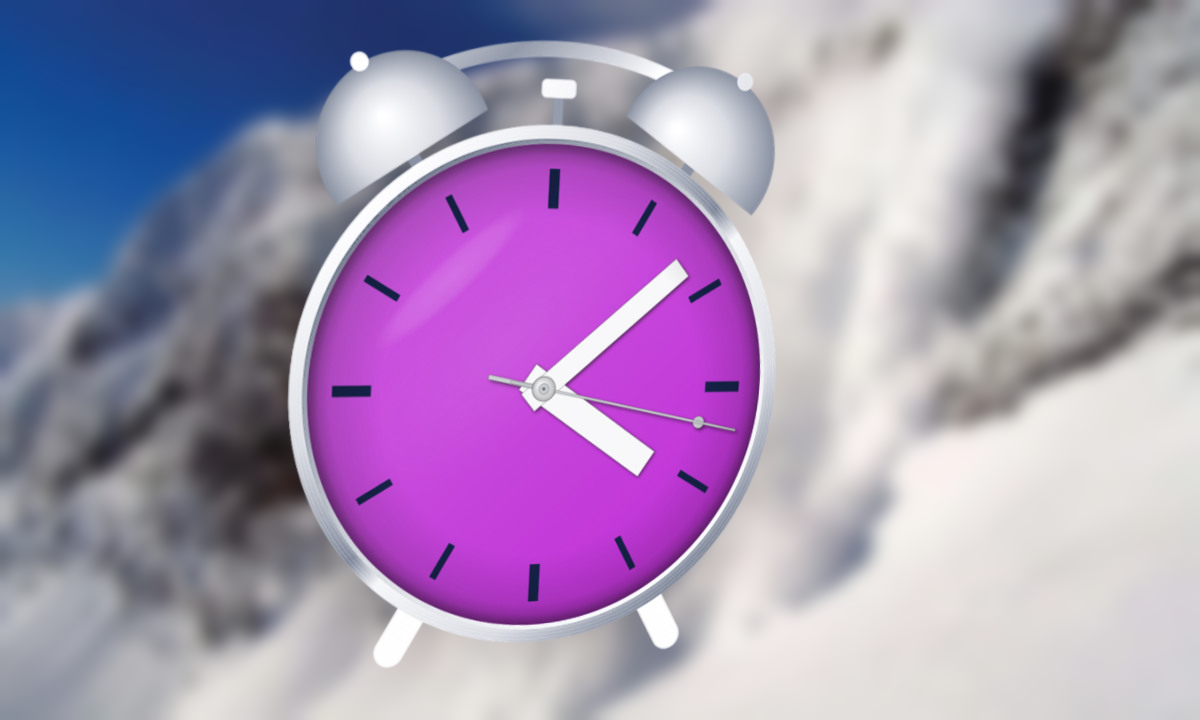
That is 4.08.17
